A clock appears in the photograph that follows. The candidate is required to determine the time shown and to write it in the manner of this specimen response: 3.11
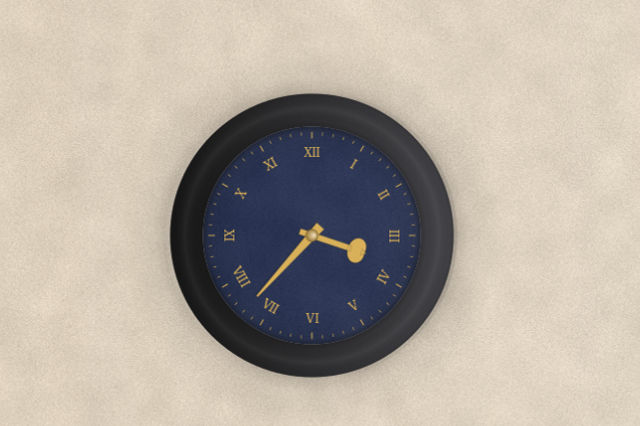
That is 3.37
